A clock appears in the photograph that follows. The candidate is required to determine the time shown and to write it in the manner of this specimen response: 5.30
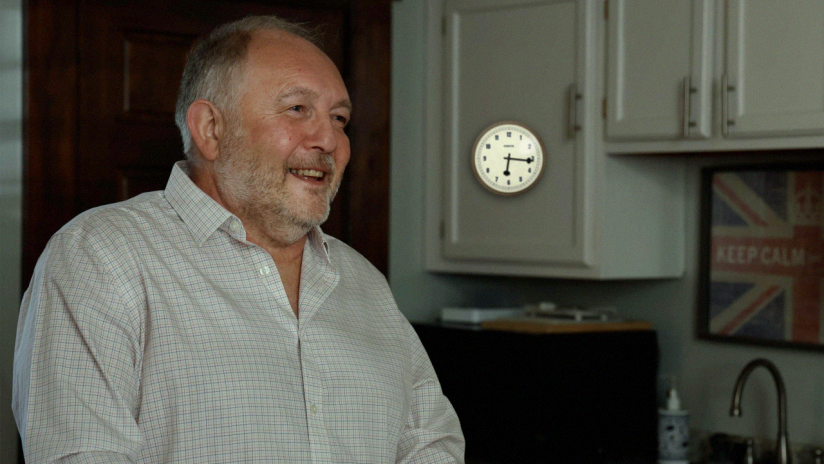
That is 6.16
